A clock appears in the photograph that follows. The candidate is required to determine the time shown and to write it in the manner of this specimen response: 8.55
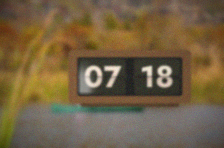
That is 7.18
